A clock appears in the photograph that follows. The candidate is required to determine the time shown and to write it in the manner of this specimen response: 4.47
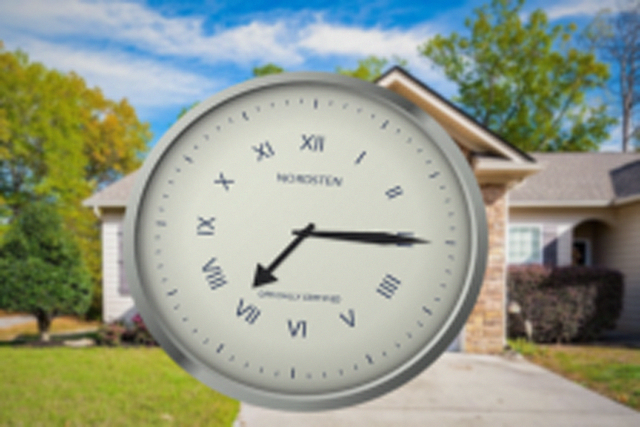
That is 7.15
